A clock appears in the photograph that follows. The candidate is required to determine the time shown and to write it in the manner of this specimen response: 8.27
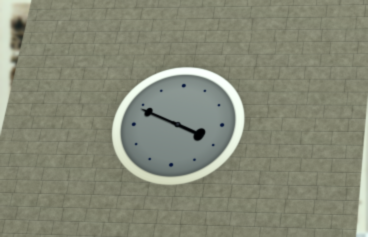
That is 3.49
